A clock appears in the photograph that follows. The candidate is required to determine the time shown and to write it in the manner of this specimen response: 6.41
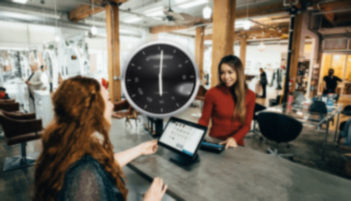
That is 6.01
